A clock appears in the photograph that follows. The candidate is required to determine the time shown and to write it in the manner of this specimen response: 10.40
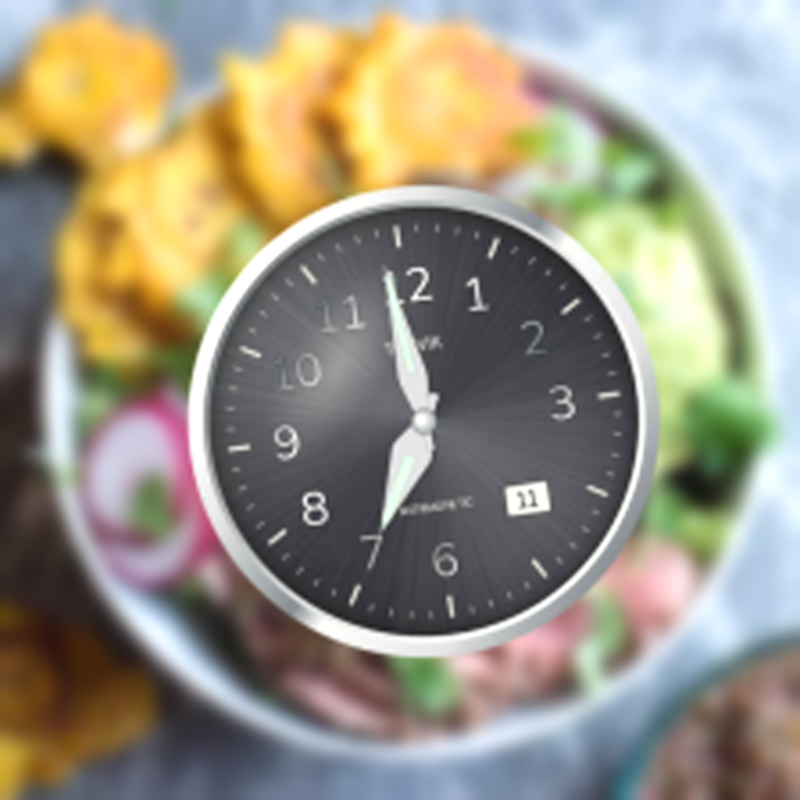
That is 6.59
